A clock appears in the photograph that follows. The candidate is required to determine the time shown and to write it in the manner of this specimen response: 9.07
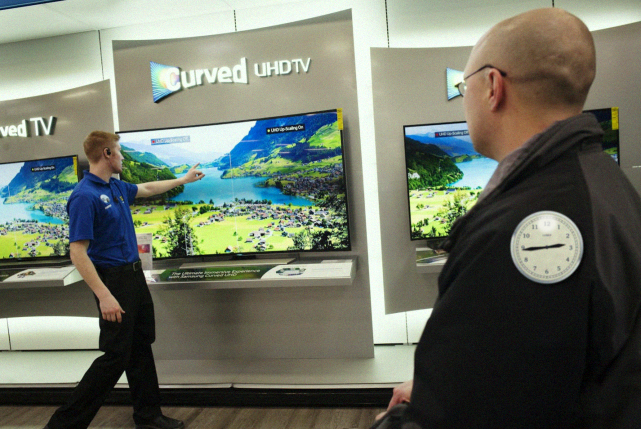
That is 2.44
